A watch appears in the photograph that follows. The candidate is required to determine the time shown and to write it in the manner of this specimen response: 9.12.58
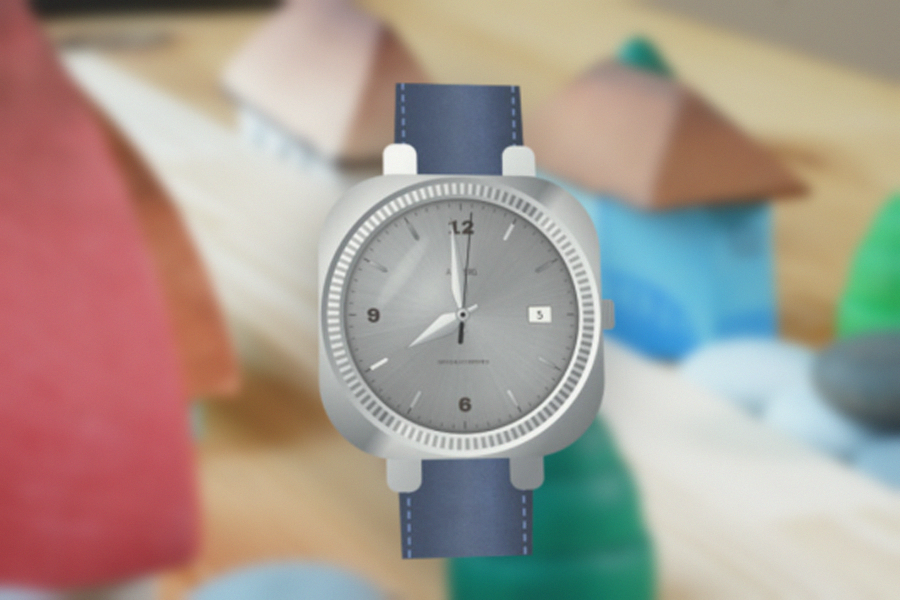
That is 7.59.01
